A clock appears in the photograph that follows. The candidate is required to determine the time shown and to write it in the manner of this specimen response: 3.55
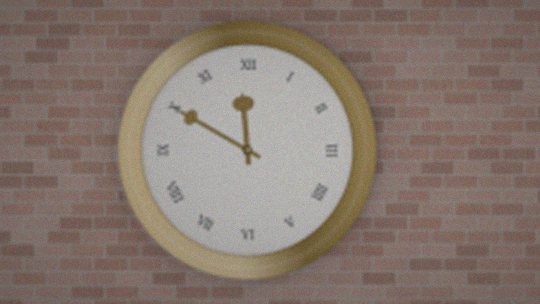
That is 11.50
